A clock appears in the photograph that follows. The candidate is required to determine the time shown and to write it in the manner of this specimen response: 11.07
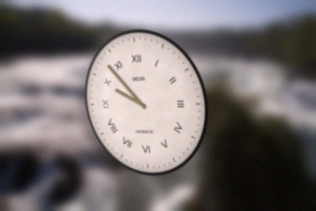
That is 9.53
